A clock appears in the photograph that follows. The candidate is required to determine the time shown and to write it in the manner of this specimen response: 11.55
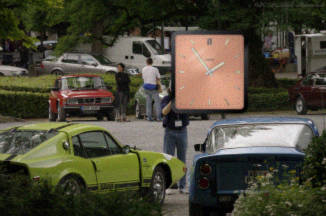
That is 1.54
